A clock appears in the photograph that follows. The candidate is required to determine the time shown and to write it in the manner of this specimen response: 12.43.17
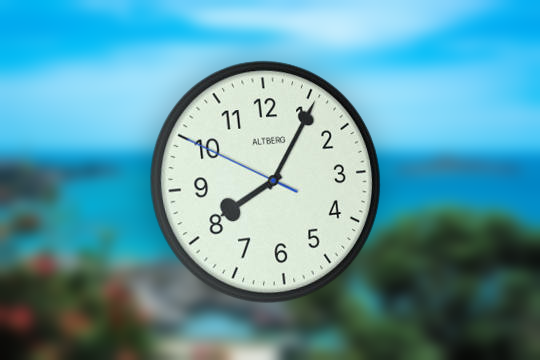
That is 8.05.50
